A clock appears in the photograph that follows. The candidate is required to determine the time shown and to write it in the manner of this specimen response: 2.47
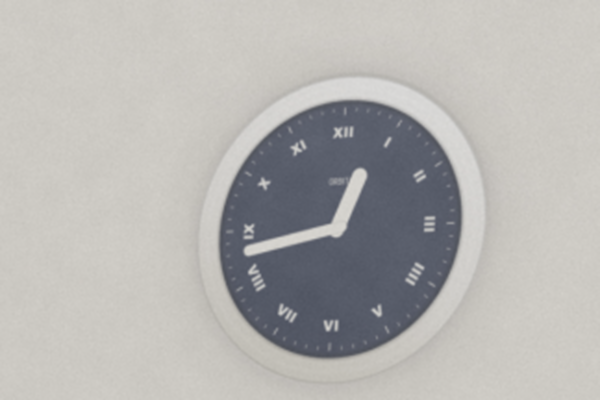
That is 12.43
